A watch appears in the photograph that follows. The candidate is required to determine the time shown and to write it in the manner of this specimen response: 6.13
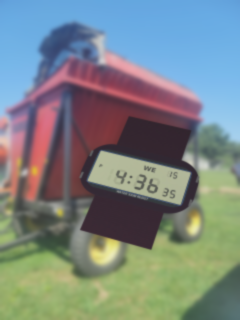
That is 4.36
